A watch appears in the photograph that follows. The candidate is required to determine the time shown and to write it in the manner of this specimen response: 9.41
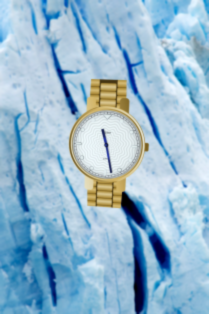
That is 11.28
